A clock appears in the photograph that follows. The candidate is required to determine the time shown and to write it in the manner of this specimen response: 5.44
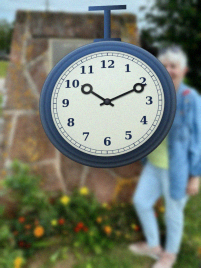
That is 10.11
